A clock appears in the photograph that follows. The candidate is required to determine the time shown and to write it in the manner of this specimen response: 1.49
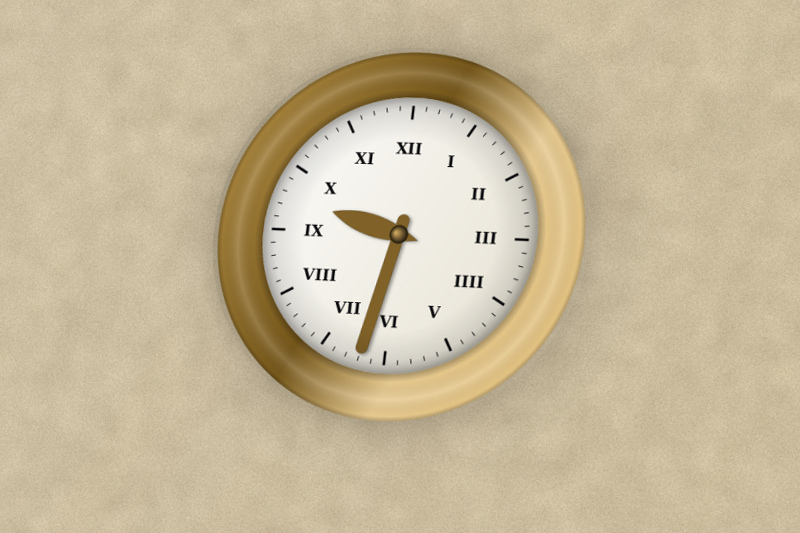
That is 9.32
